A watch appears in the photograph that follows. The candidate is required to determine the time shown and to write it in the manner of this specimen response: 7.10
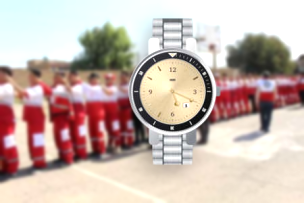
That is 5.19
